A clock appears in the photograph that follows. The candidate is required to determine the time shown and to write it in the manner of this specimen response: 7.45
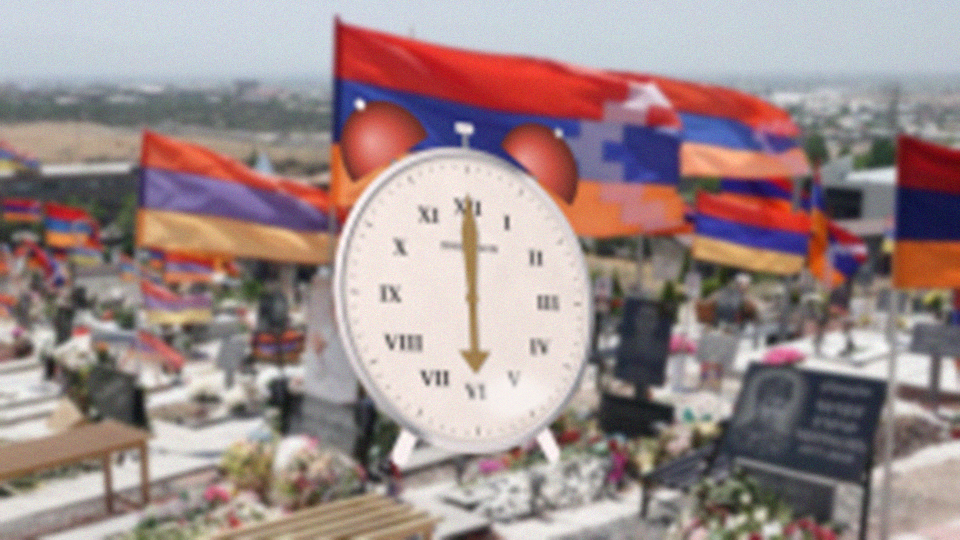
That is 6.00
